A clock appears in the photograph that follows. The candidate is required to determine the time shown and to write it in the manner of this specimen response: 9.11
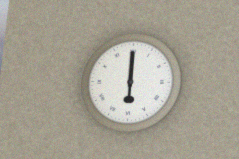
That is 6.00
